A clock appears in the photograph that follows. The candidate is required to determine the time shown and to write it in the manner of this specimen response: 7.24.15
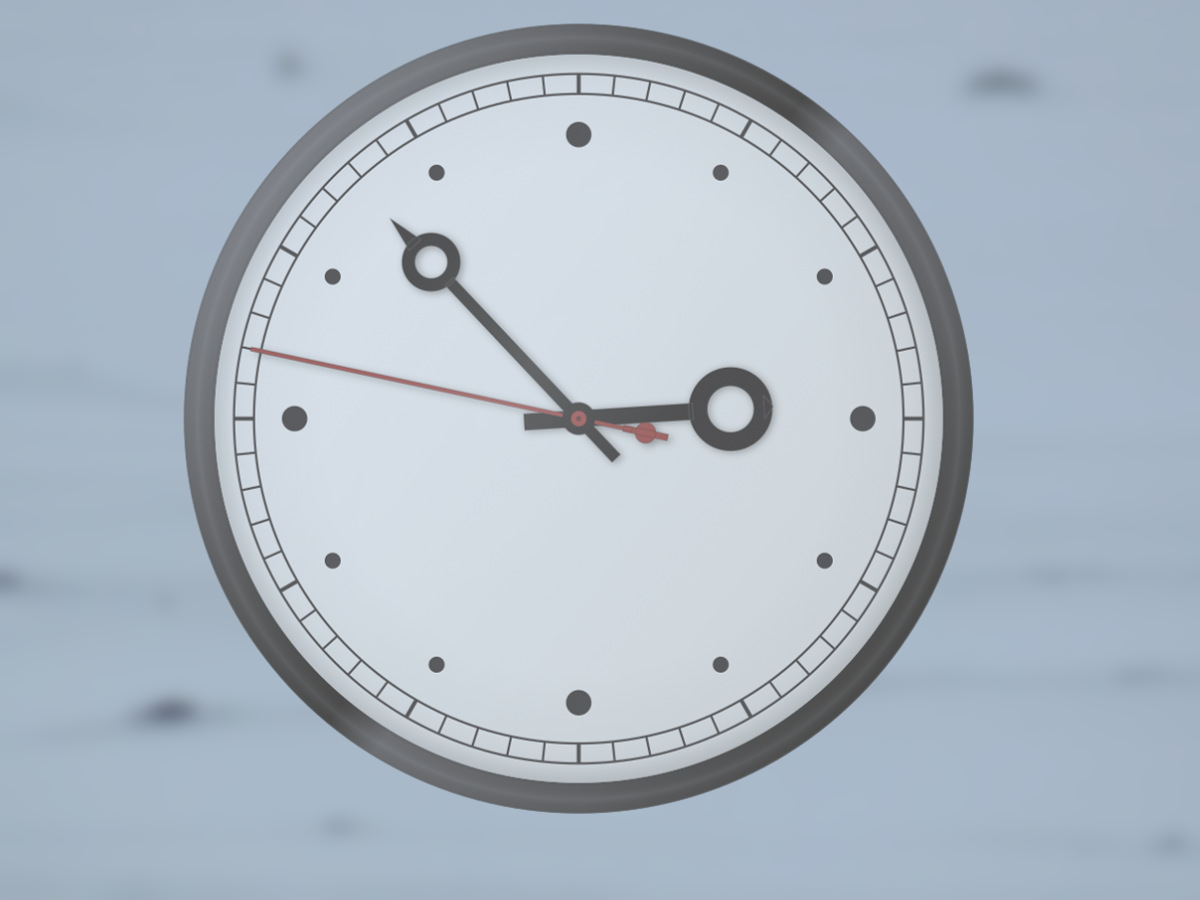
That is 2.52.47
